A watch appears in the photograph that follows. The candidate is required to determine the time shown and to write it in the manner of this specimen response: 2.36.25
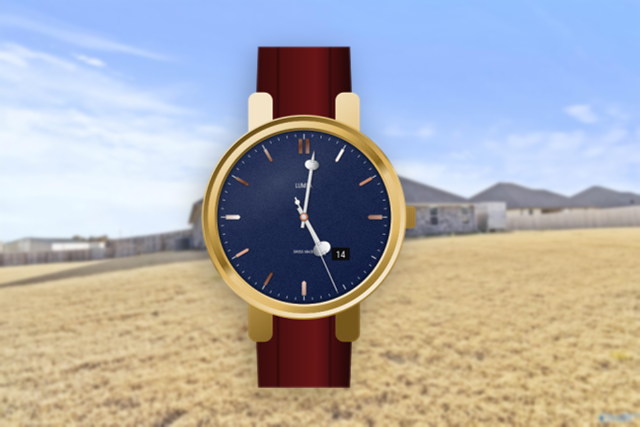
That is 5.01.26
